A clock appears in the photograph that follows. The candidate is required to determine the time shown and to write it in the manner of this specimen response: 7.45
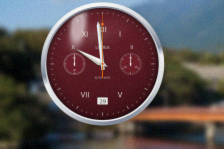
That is 9.59
